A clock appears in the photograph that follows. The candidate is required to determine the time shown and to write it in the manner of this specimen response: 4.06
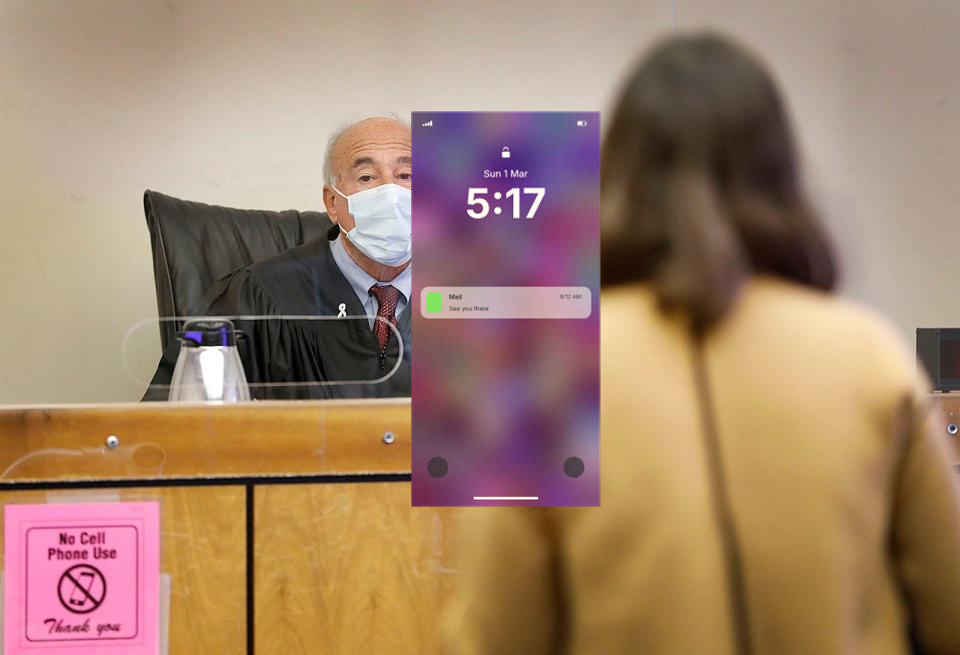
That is 5.17
